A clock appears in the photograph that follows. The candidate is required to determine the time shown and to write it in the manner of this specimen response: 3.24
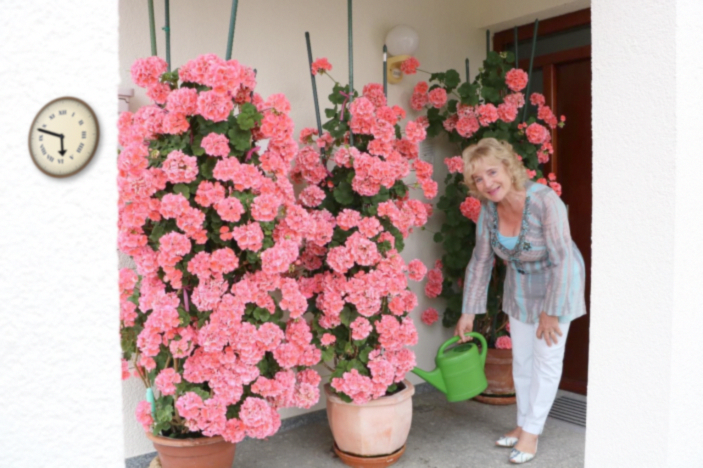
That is 5.48
